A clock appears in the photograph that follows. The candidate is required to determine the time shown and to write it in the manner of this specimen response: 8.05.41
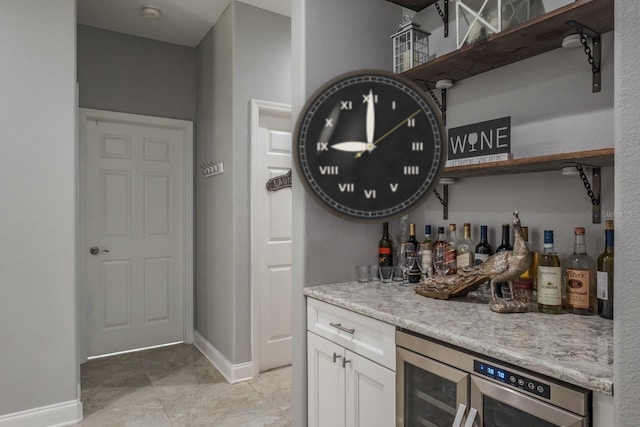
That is 9.00.09
